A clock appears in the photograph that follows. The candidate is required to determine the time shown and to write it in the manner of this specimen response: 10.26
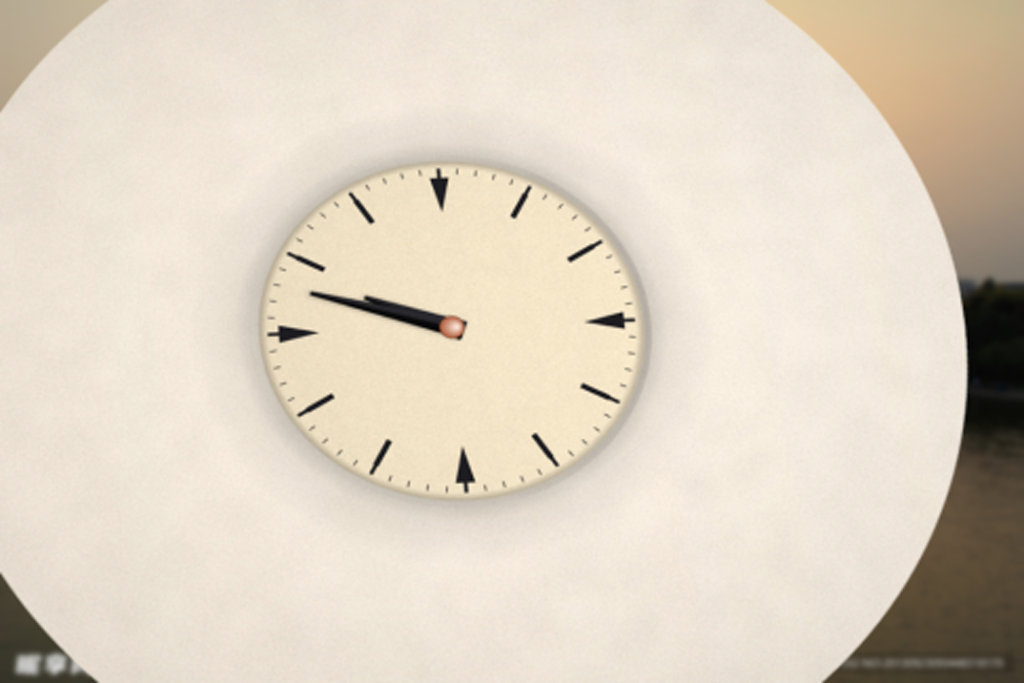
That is 9.48
